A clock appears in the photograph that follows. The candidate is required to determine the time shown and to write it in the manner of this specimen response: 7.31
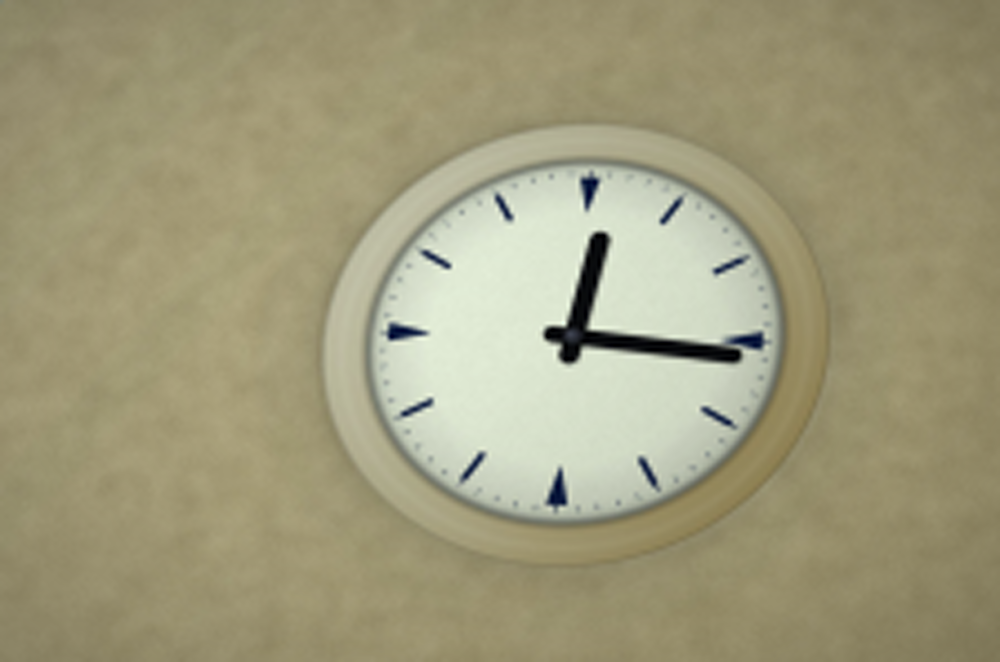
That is 12.16
